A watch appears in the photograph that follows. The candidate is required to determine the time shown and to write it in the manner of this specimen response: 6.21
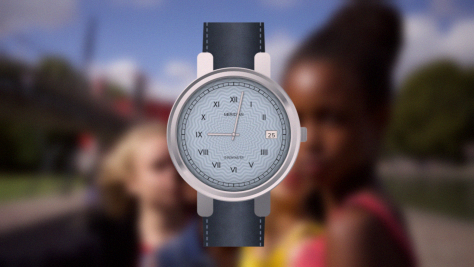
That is 9.02
